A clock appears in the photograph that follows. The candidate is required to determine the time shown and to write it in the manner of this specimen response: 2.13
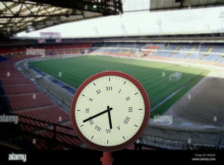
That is 5.41
